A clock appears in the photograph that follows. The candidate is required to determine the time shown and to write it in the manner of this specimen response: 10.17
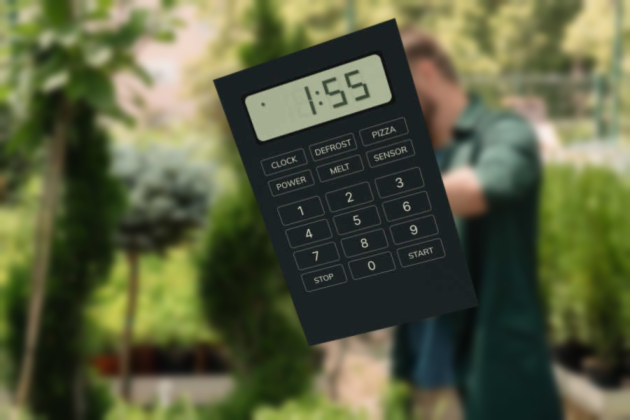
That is 1.55
